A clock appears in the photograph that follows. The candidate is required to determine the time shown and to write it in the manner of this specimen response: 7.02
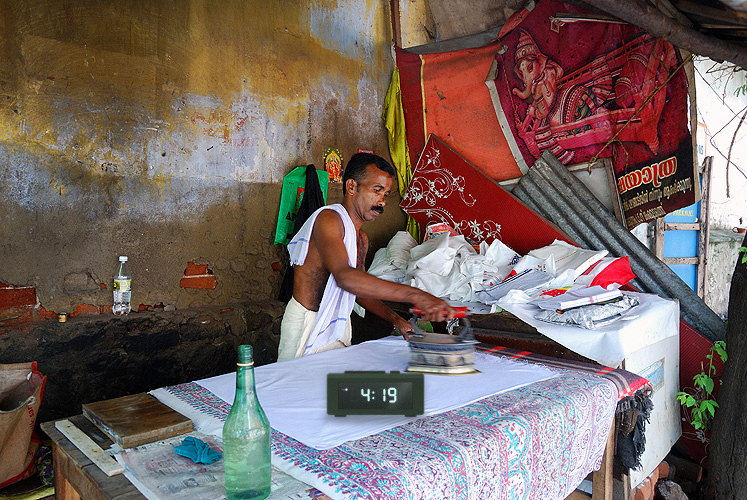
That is 4.19
